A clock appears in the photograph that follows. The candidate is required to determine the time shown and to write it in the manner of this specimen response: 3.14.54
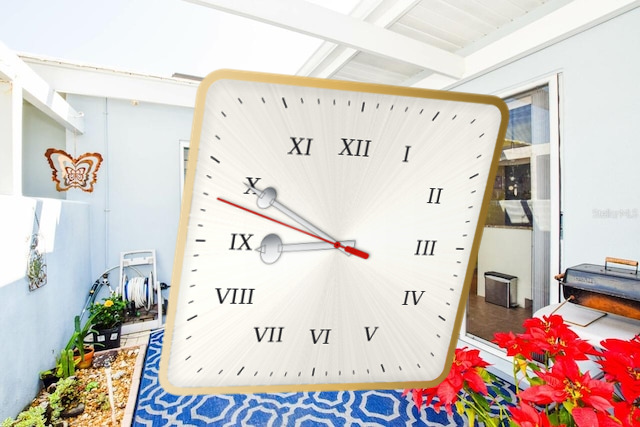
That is 8.49.48
